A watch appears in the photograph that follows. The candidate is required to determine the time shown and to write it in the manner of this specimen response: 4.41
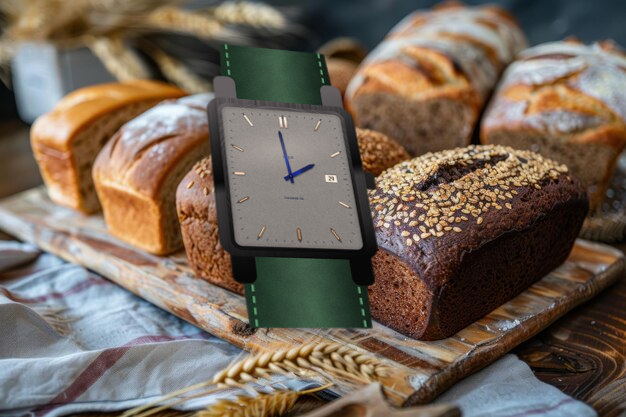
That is 1.59
